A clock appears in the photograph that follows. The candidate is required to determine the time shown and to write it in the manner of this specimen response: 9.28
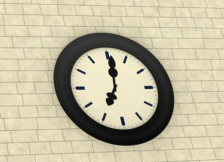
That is 7.01
